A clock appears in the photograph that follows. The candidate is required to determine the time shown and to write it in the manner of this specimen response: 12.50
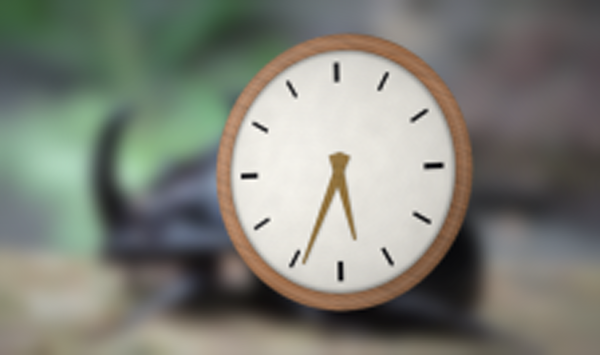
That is 5.34
